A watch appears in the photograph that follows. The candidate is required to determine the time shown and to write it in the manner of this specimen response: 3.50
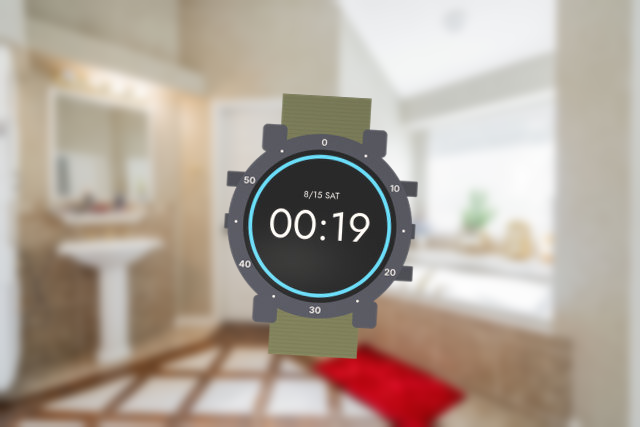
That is 0.19
